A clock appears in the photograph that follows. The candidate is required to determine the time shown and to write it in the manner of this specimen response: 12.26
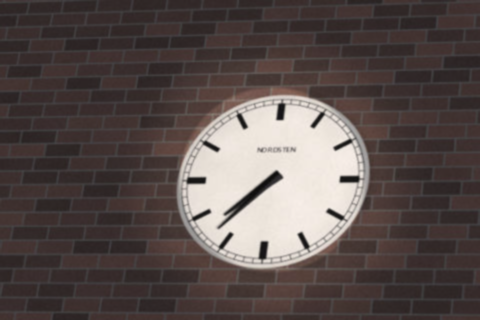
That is 7.37
